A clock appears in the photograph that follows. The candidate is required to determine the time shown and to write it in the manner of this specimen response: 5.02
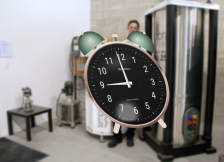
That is 8.59
